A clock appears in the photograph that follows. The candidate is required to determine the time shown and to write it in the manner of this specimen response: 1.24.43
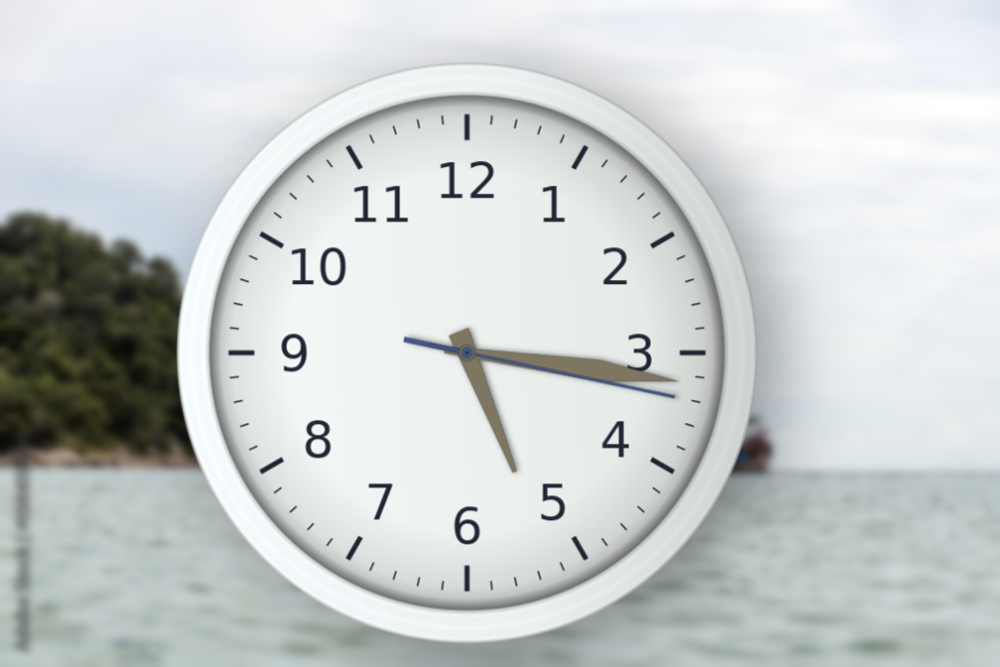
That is 5.16.17
